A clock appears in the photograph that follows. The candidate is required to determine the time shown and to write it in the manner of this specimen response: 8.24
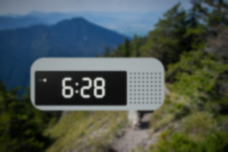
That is 6.28
